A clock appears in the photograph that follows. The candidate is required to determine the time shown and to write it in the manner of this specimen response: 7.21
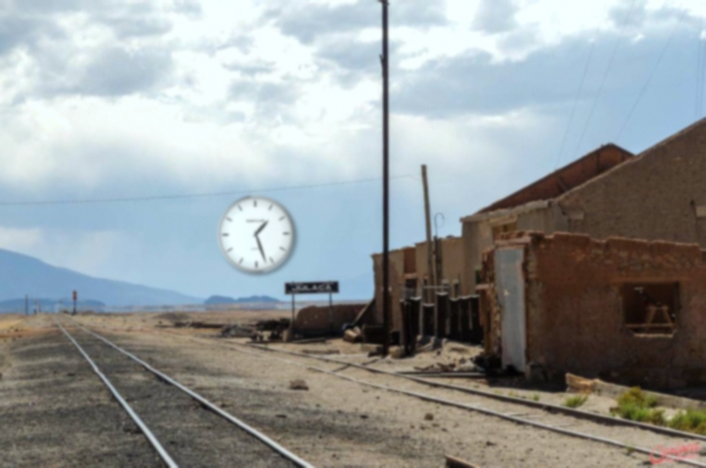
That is 1.27
